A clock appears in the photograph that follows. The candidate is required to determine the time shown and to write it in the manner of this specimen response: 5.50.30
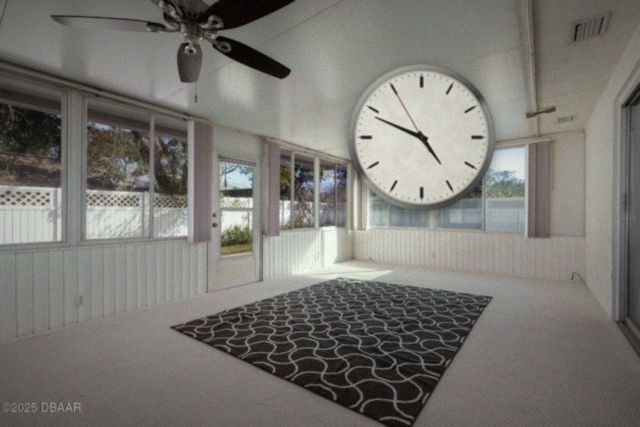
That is 4.48.55
